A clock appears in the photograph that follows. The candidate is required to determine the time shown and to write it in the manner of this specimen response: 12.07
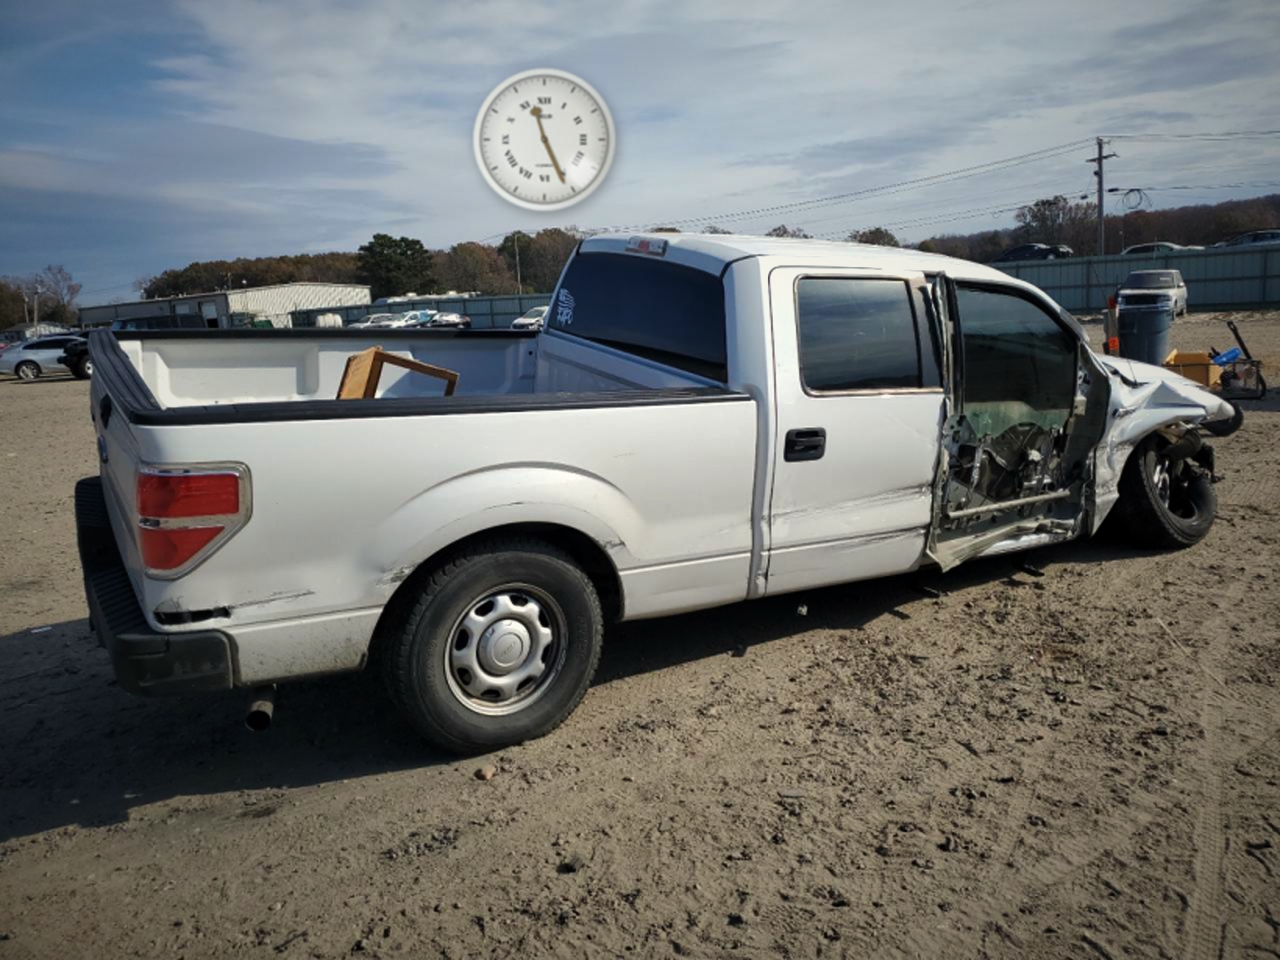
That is 11.26
